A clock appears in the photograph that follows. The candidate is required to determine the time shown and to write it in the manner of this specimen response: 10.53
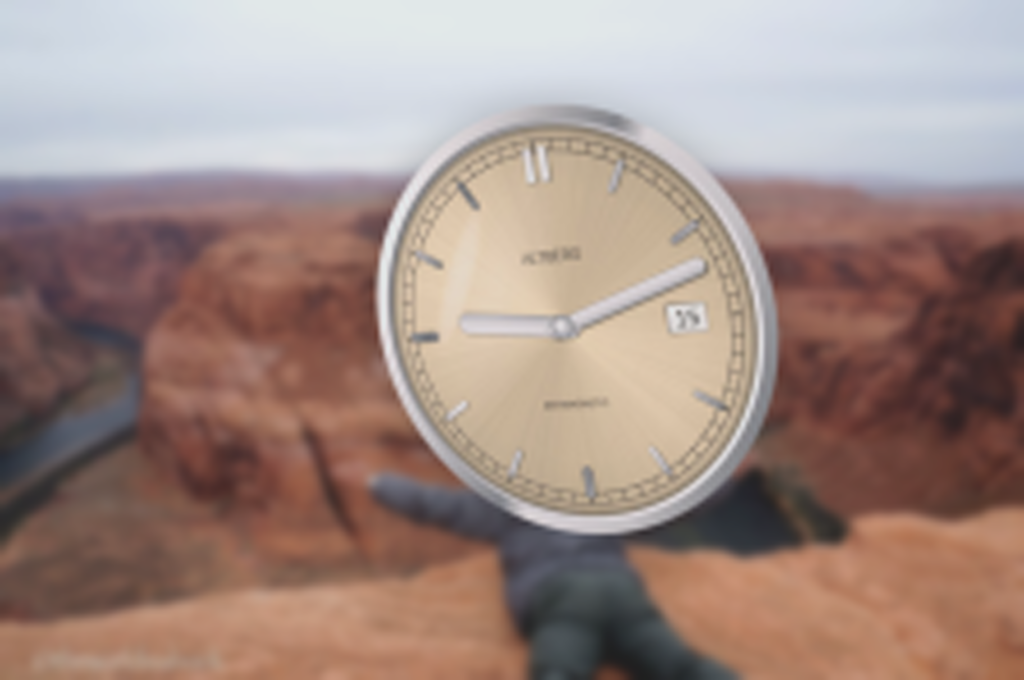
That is 9.12
